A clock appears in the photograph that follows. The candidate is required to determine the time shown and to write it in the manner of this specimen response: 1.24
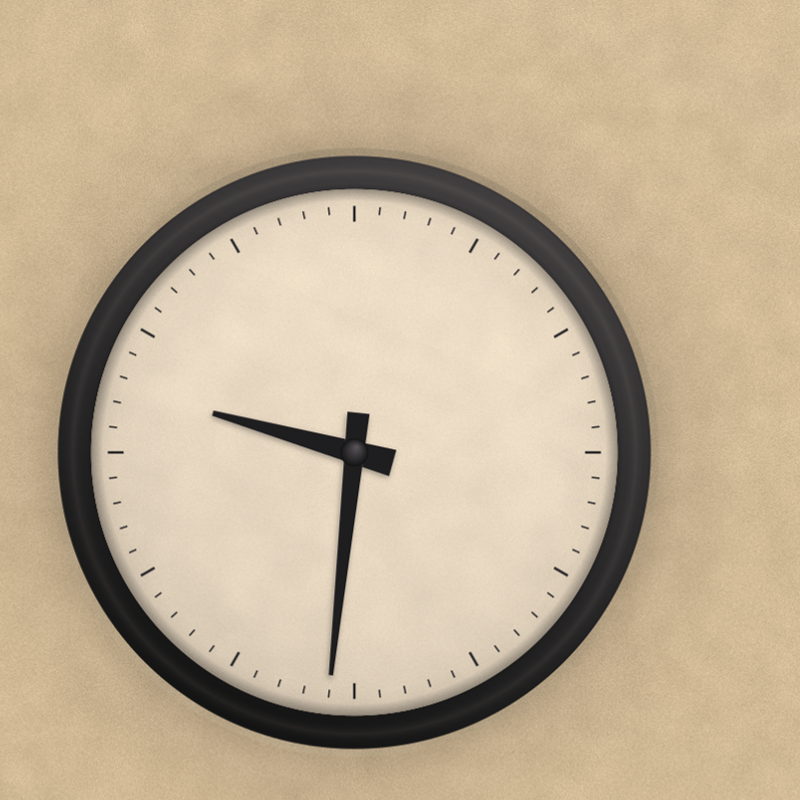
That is 9.31
